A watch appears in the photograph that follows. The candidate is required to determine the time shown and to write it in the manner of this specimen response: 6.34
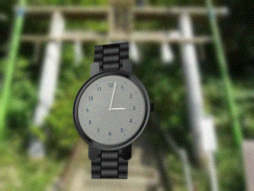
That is 3.02
